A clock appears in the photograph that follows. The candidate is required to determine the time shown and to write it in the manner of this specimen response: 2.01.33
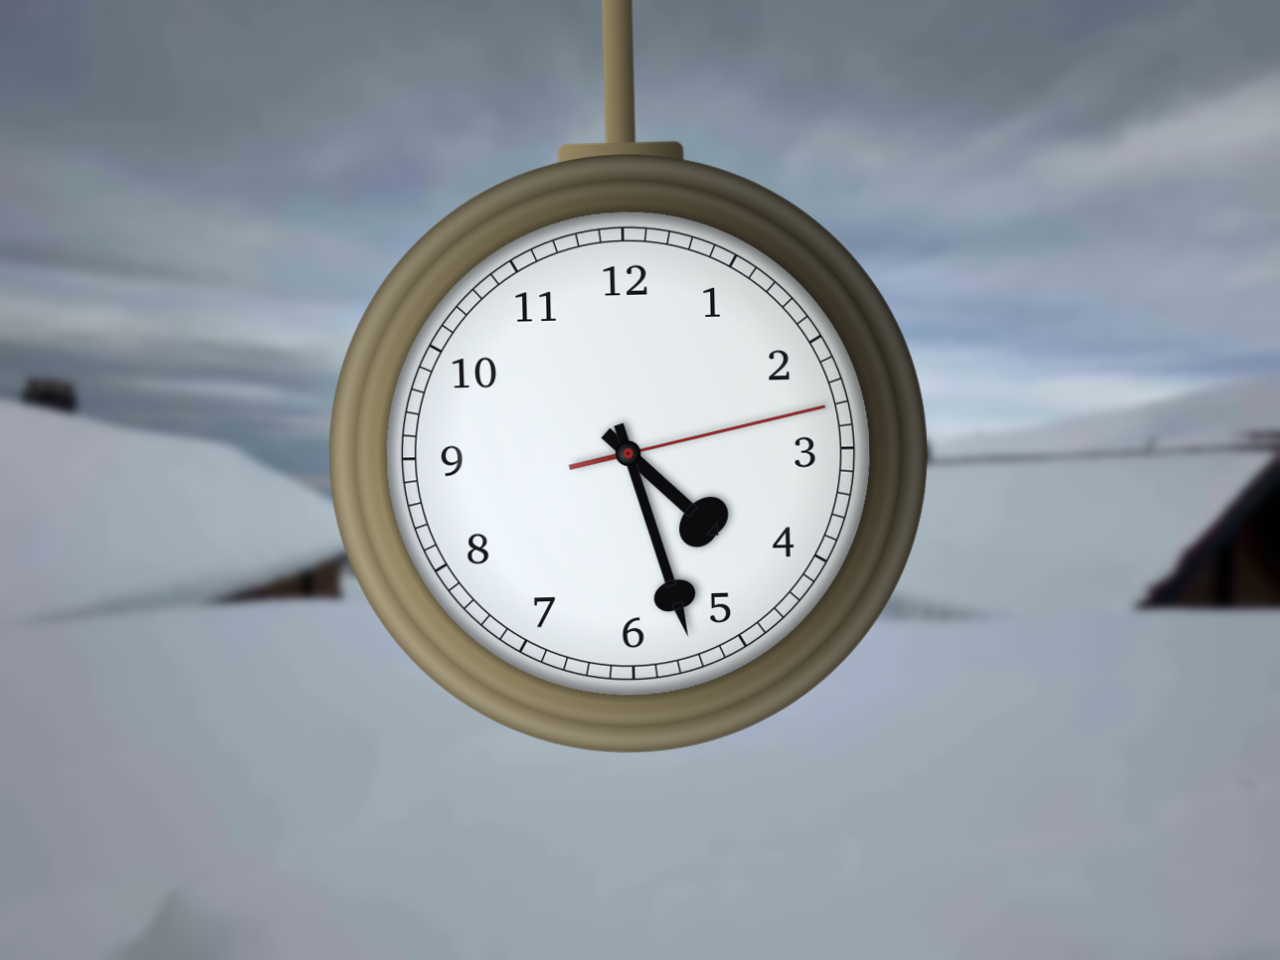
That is 4.27.13
